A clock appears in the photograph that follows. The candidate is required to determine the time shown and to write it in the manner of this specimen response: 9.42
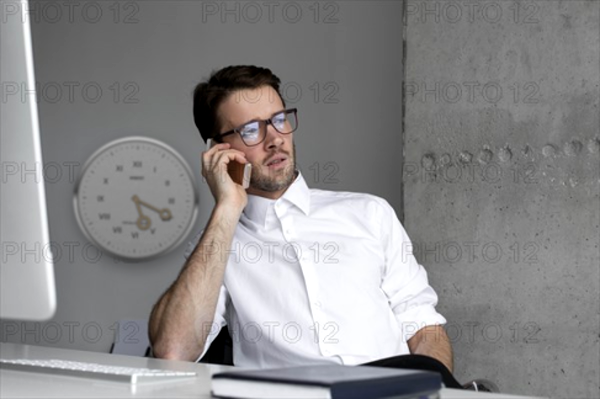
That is 5.19
